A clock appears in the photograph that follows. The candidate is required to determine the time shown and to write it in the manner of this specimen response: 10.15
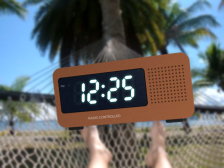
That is 12.25
